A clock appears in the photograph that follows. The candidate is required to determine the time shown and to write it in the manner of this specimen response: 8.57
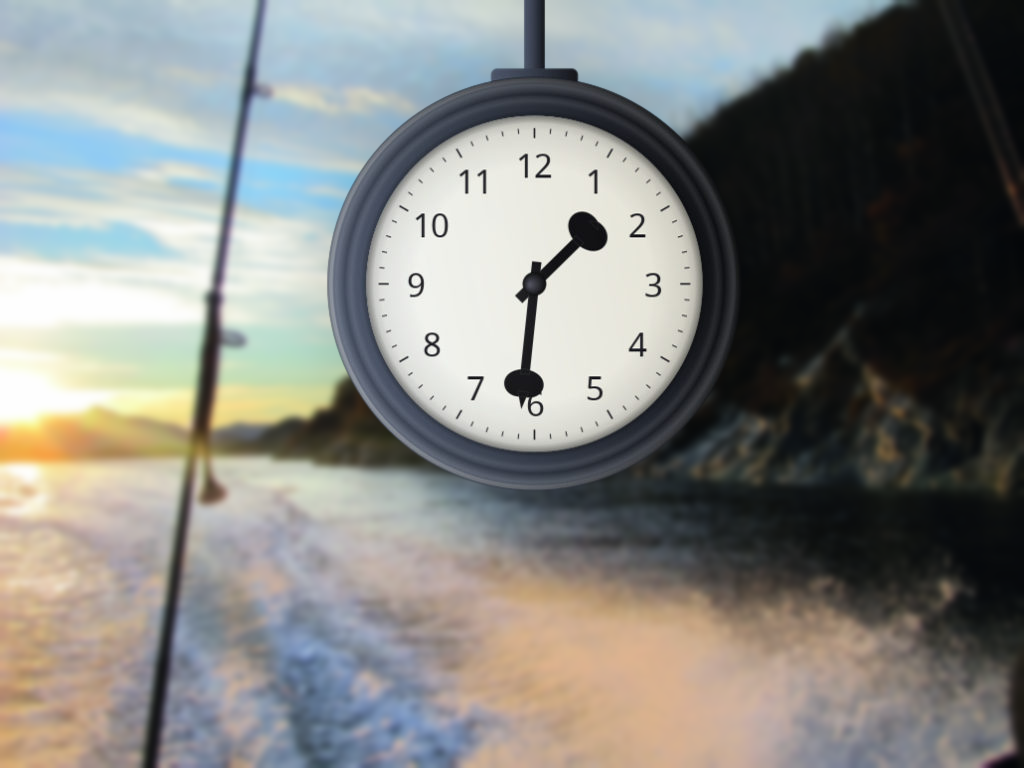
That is 1.31
